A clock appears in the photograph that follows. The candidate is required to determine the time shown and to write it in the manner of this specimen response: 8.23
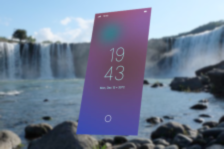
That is 19.43
